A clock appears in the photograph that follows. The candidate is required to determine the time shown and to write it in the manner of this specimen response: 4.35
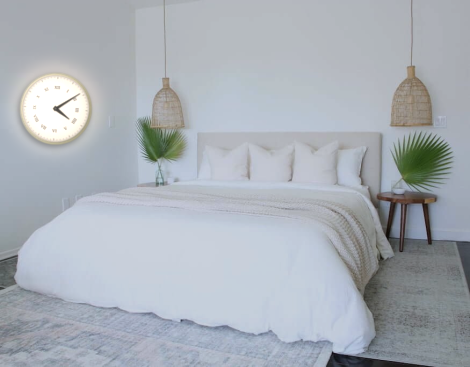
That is 4.09
